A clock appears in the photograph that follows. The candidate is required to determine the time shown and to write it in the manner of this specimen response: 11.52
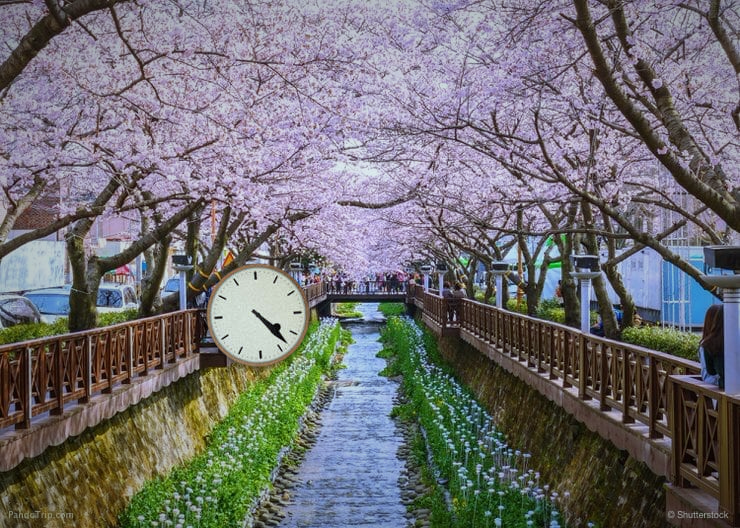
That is 4.23
